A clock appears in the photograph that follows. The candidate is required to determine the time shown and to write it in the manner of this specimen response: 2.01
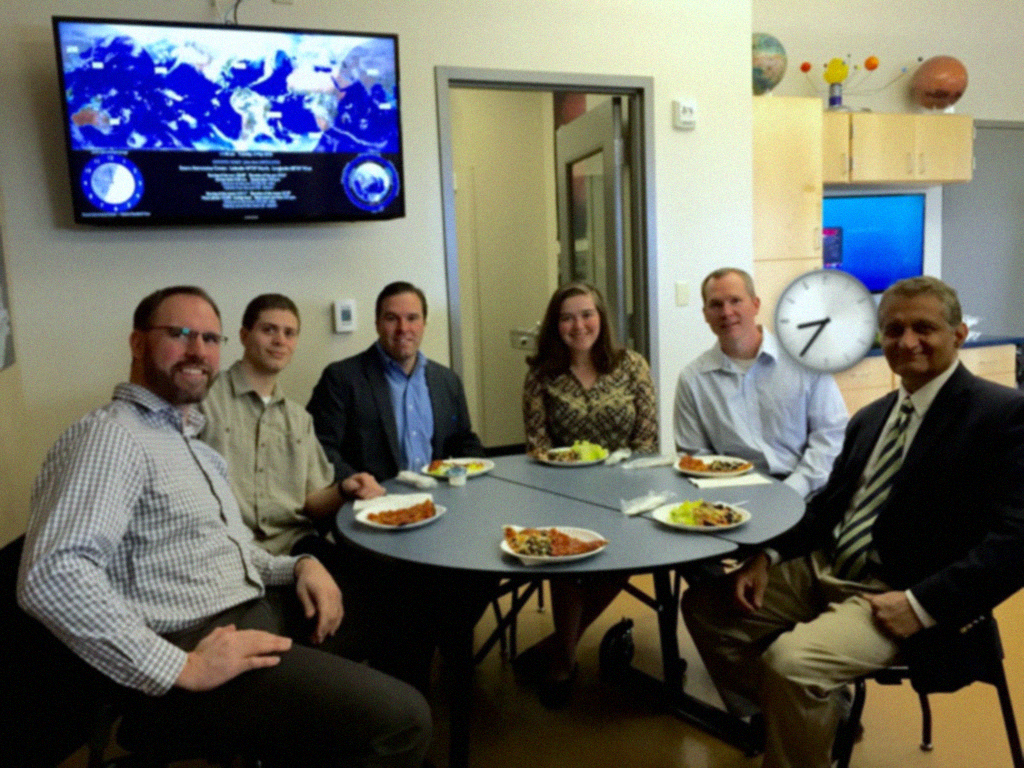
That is 8.36
